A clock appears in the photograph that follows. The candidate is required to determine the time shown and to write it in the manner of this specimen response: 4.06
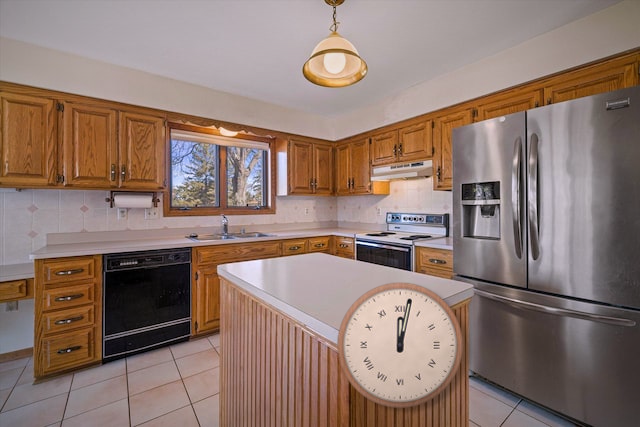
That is 12.02
